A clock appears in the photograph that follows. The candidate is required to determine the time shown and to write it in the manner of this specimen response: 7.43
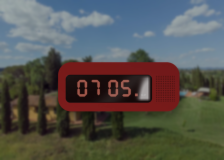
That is 7.05
